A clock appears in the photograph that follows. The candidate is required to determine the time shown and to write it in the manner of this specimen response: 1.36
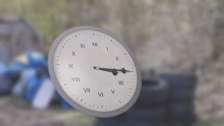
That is 3.15
